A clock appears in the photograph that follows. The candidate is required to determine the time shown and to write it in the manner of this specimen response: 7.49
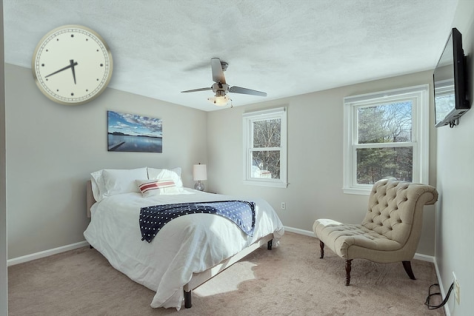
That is 5.41
